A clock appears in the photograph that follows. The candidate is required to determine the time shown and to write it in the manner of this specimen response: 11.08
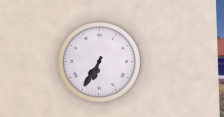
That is 6.35
